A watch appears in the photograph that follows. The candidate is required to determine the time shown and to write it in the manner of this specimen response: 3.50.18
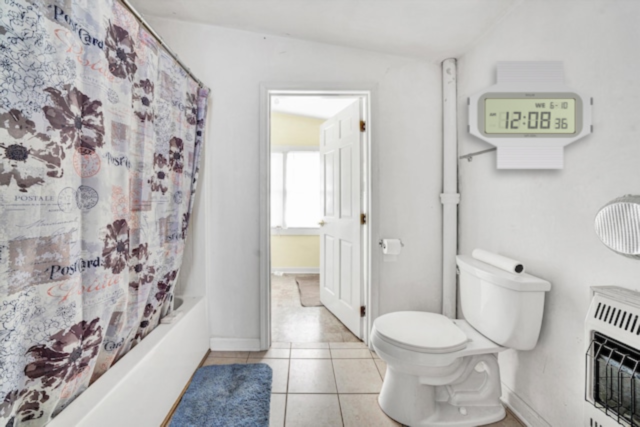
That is 12.08.36
